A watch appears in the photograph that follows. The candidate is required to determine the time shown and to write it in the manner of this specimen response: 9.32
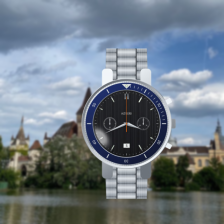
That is 3.41
